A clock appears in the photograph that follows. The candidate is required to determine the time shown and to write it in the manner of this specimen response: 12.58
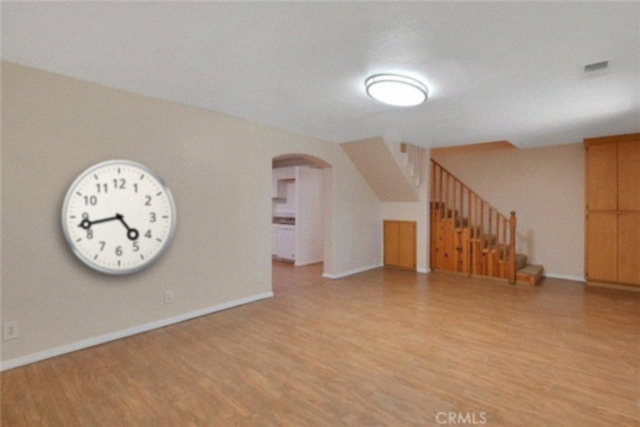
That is 4.43
